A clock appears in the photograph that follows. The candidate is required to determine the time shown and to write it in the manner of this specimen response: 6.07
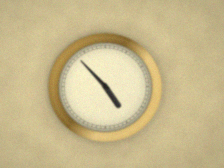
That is 4.53
